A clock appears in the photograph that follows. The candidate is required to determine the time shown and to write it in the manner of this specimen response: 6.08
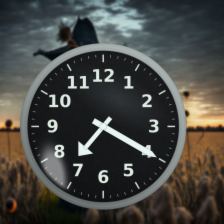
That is 7.20
